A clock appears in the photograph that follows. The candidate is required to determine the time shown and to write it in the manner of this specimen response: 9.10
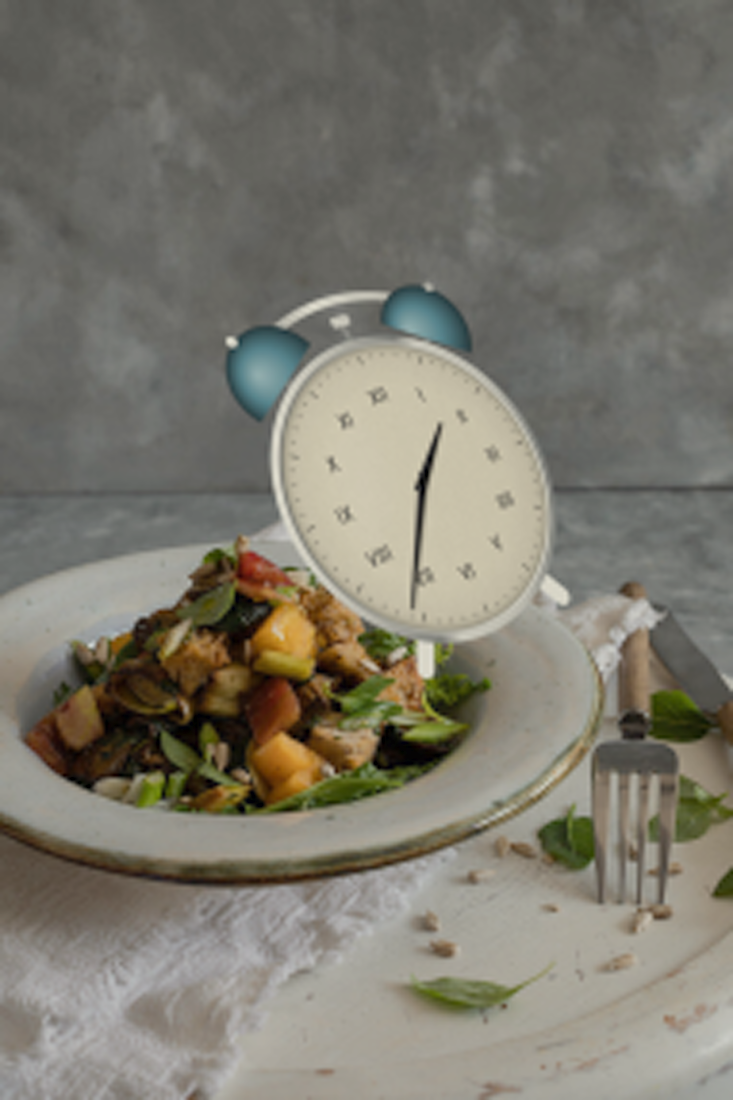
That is 1.36
